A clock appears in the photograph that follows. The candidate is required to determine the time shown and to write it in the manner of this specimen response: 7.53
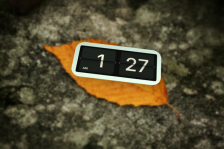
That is 1.27
